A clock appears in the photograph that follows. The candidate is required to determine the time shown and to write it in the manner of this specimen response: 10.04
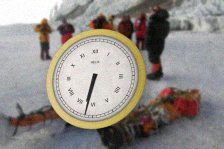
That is 6.32
